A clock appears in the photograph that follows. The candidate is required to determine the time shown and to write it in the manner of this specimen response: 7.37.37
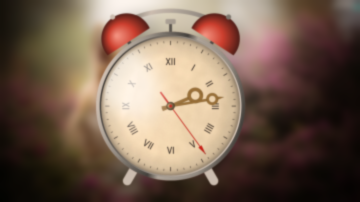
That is 2.13.24
